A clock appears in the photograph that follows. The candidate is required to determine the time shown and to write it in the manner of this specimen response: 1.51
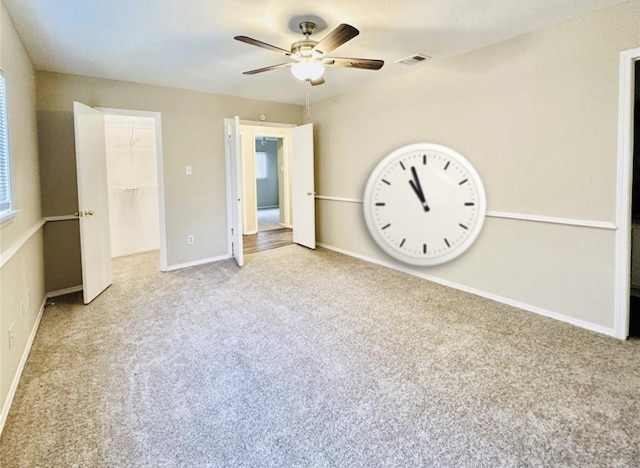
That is 10.57
